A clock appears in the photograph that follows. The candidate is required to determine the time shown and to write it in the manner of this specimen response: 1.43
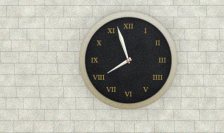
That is 7.57
